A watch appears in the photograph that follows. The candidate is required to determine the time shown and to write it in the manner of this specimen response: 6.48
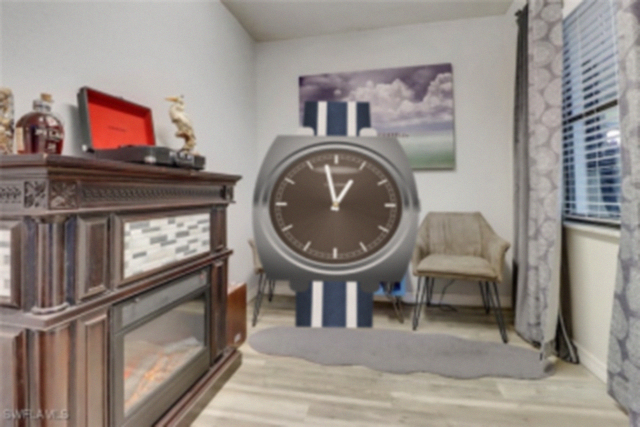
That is 12.58
